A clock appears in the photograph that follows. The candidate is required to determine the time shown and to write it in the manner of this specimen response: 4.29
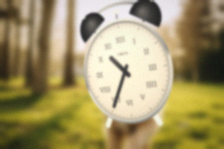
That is 10.35
